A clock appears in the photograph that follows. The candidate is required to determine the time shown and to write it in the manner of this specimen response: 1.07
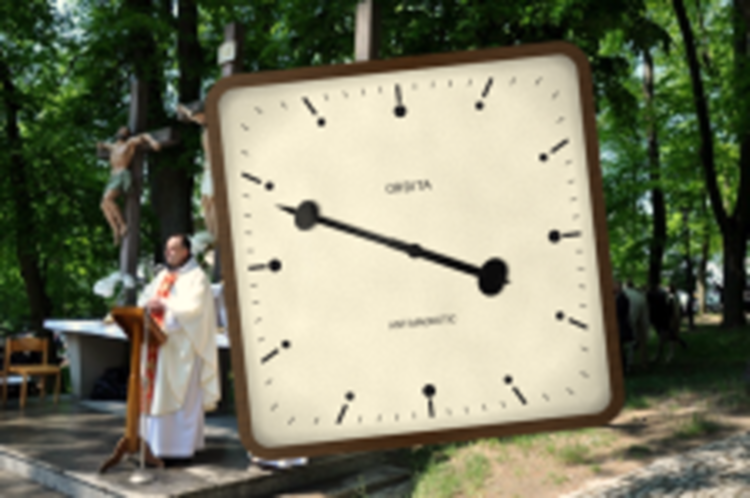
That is 3.49
